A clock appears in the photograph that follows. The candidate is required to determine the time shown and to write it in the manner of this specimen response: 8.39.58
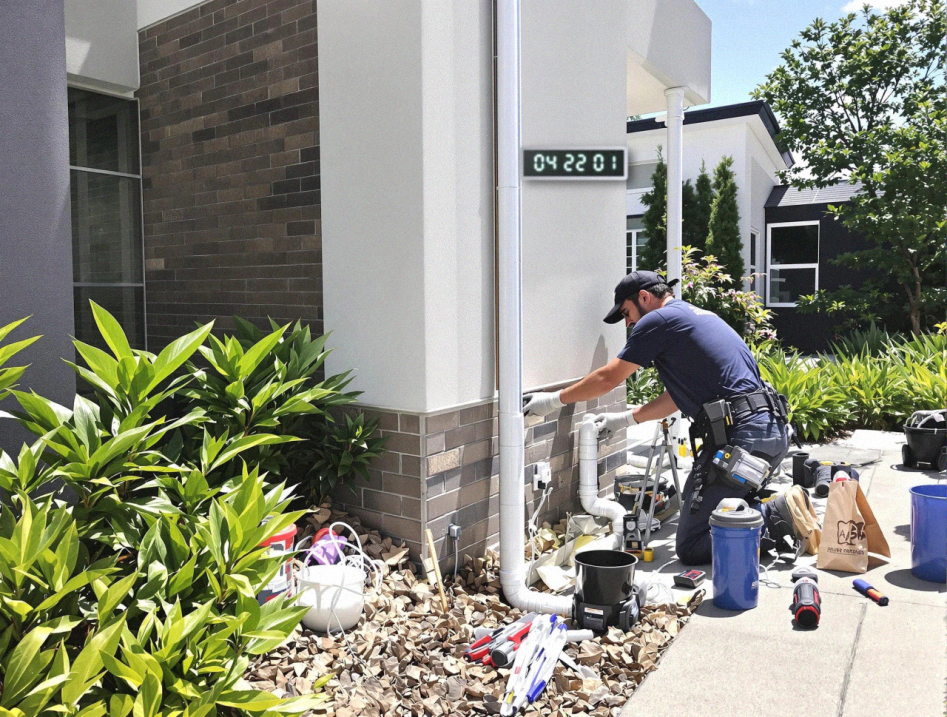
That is 4.22.01
